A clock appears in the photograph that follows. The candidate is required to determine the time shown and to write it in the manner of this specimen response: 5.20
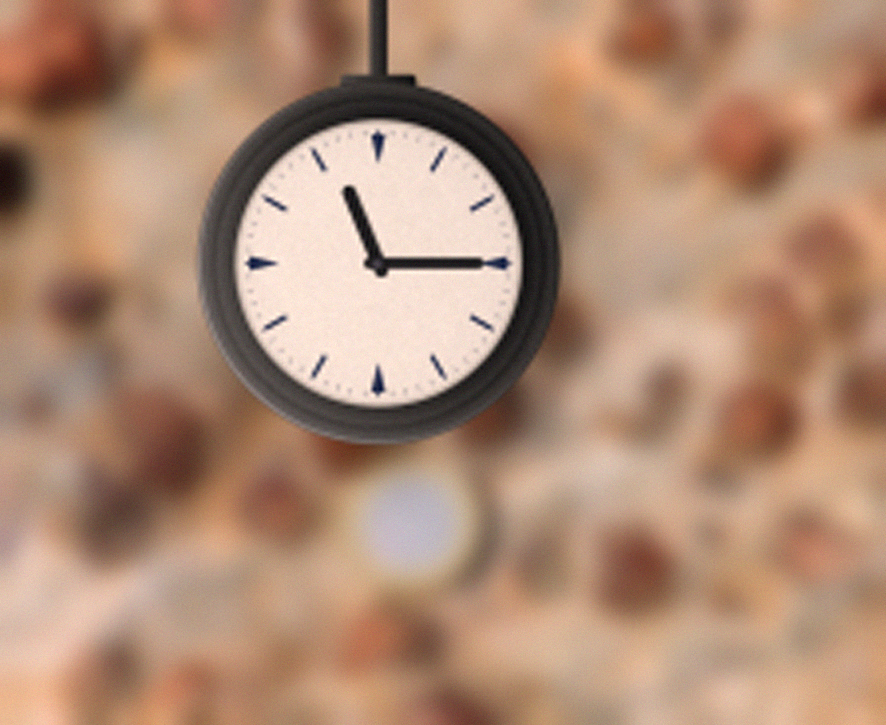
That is 11.15
